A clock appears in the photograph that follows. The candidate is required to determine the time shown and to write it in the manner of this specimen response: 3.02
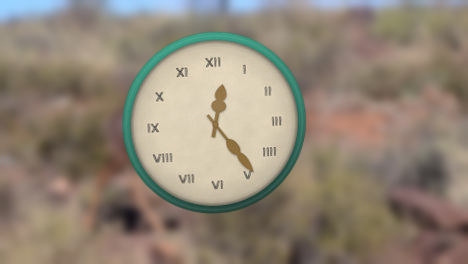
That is 12.24
